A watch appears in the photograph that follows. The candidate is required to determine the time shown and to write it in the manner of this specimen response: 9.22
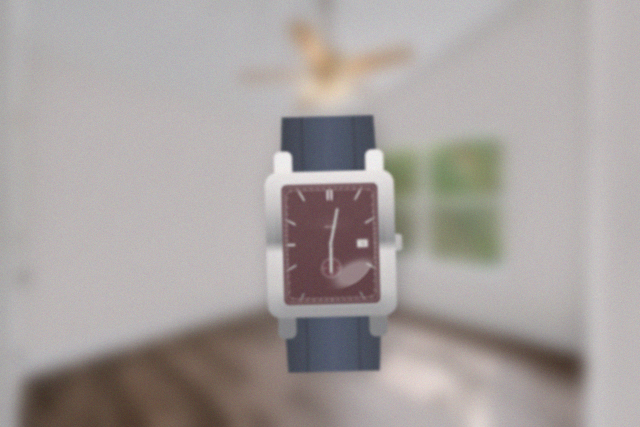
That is 6.02
